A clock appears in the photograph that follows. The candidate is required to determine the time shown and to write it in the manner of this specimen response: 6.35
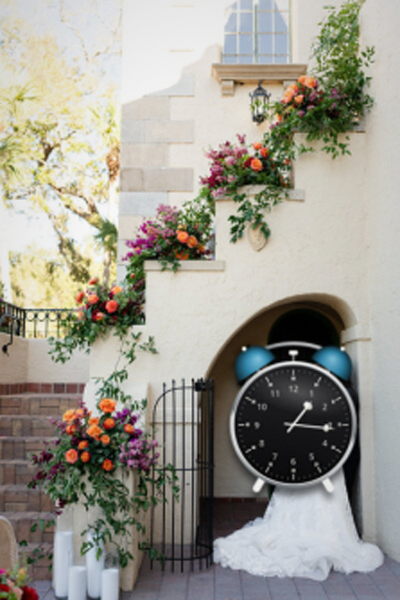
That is 1.16
